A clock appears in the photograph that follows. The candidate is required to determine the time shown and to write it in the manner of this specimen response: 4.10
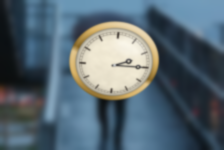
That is 2.15
